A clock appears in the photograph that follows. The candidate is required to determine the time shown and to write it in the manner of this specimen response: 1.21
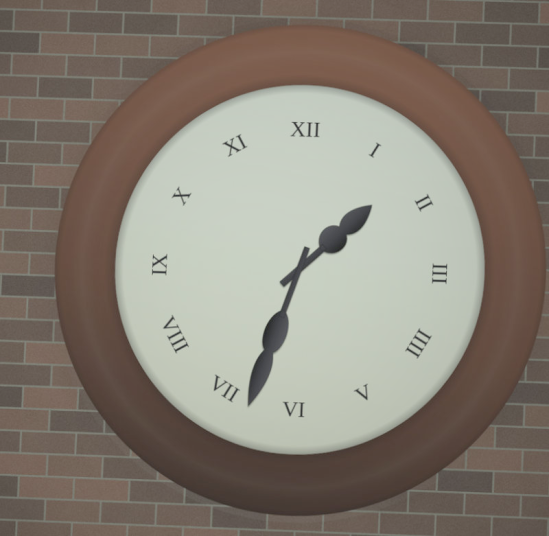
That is 1.33
